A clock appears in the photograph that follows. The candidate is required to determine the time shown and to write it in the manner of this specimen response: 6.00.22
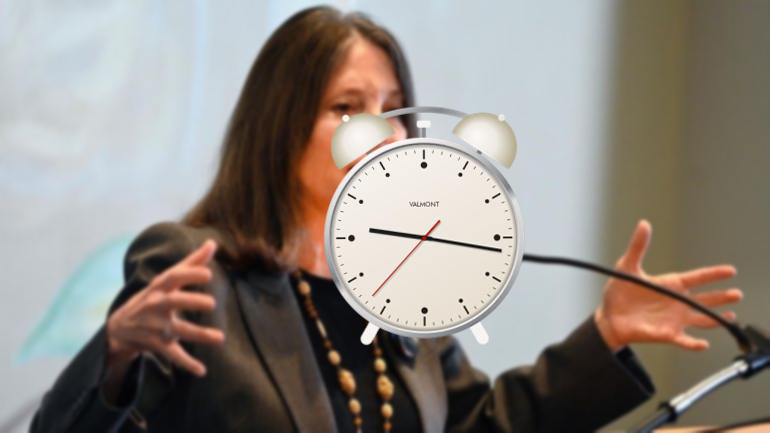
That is 9.16.37
